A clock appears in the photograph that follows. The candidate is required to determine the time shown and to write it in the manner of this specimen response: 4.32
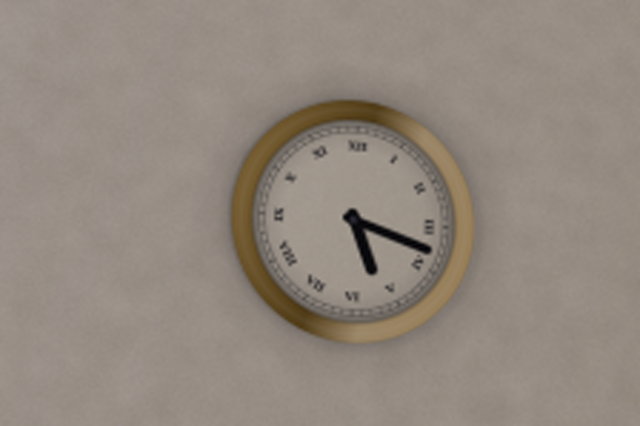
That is 5.18
